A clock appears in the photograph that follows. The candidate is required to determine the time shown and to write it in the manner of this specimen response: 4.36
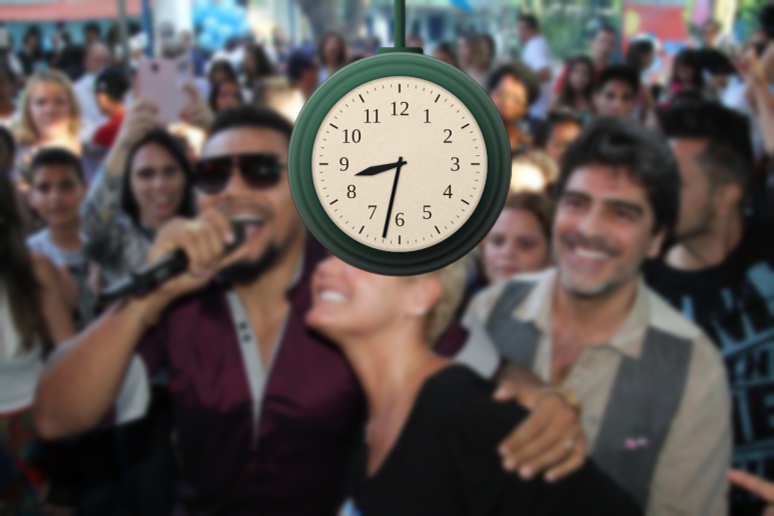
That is 8.32
